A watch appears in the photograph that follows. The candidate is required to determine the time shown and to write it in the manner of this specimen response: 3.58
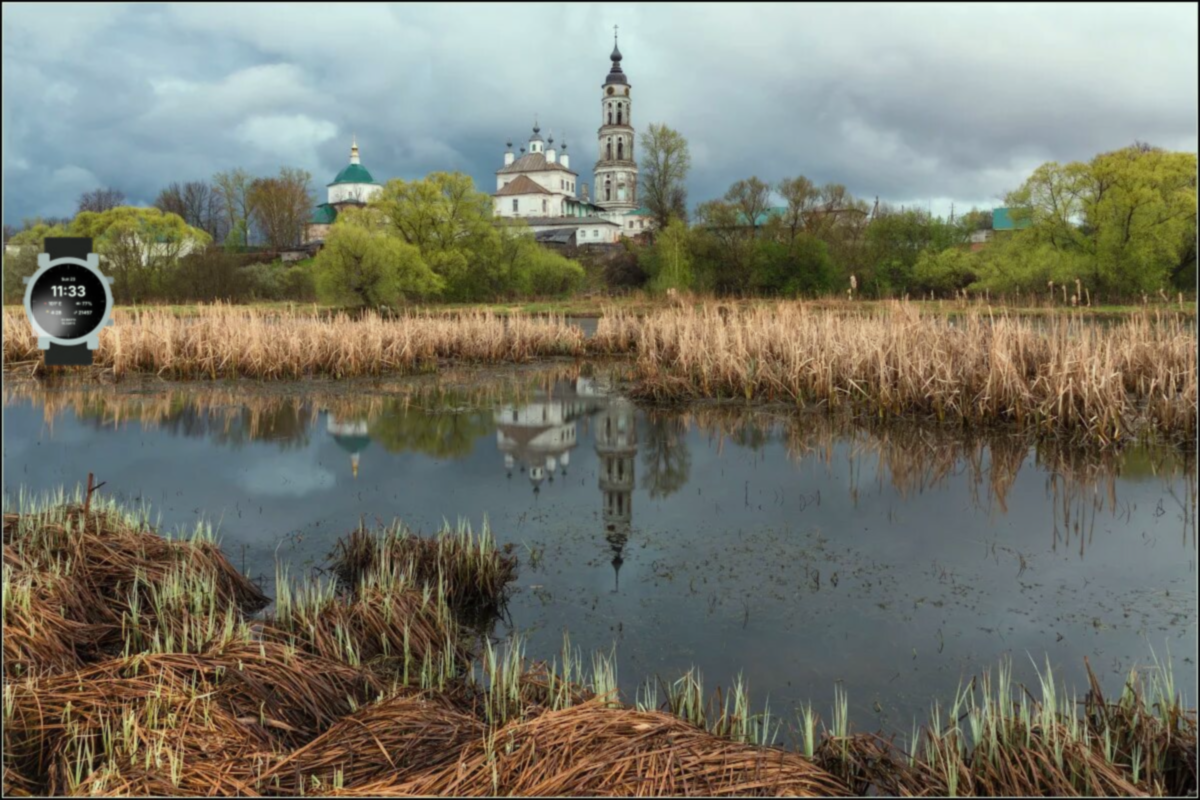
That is 11.33
